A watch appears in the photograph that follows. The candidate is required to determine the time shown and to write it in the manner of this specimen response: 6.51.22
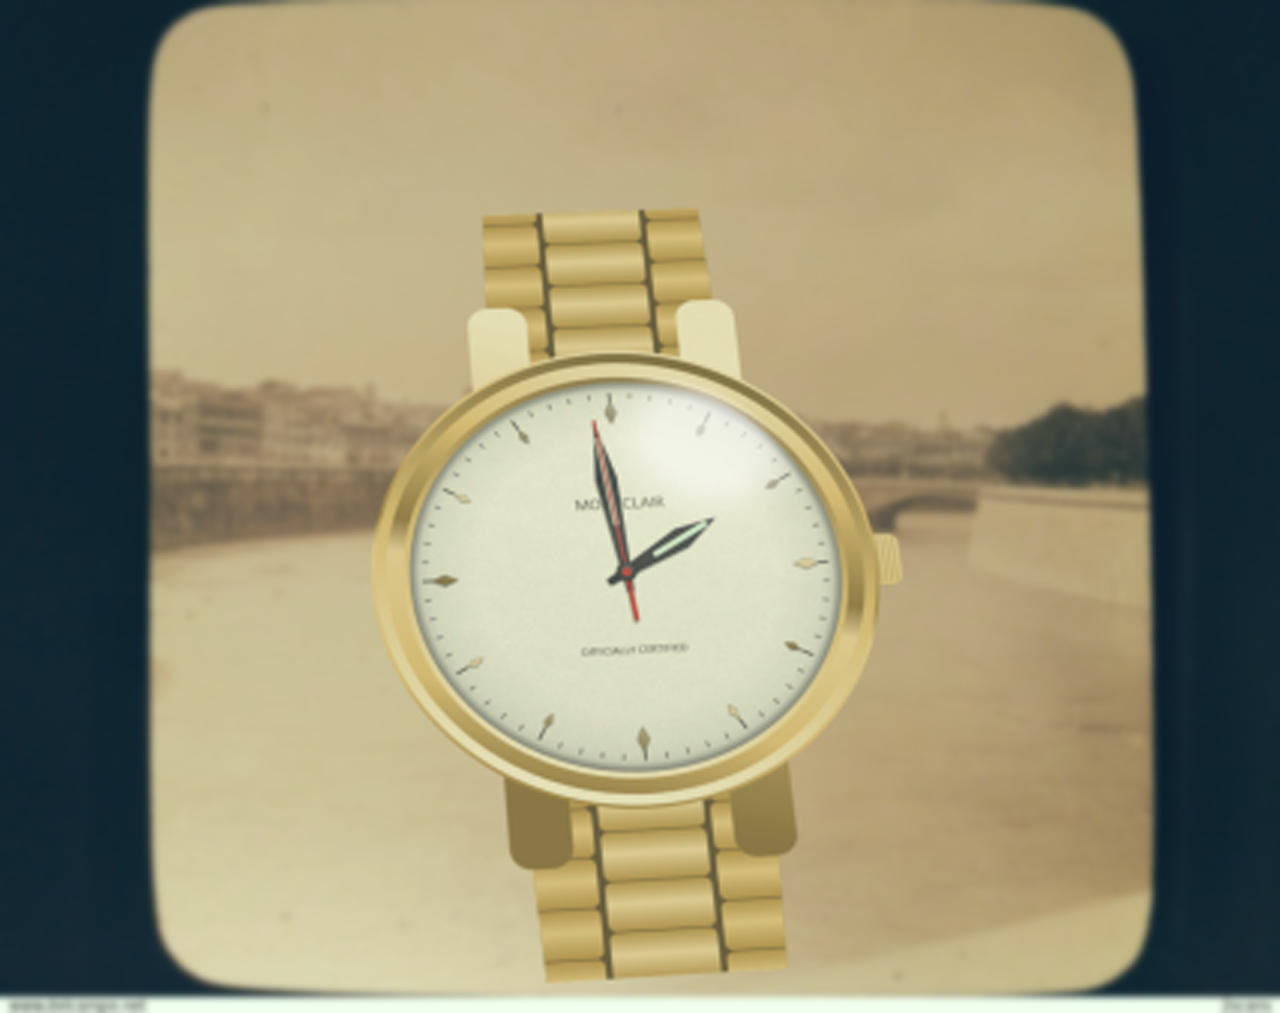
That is 1.58.59
